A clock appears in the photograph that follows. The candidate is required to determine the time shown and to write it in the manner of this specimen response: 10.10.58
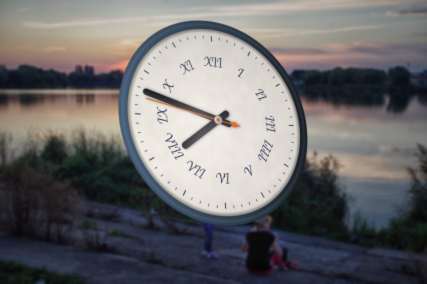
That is 7.47.47
